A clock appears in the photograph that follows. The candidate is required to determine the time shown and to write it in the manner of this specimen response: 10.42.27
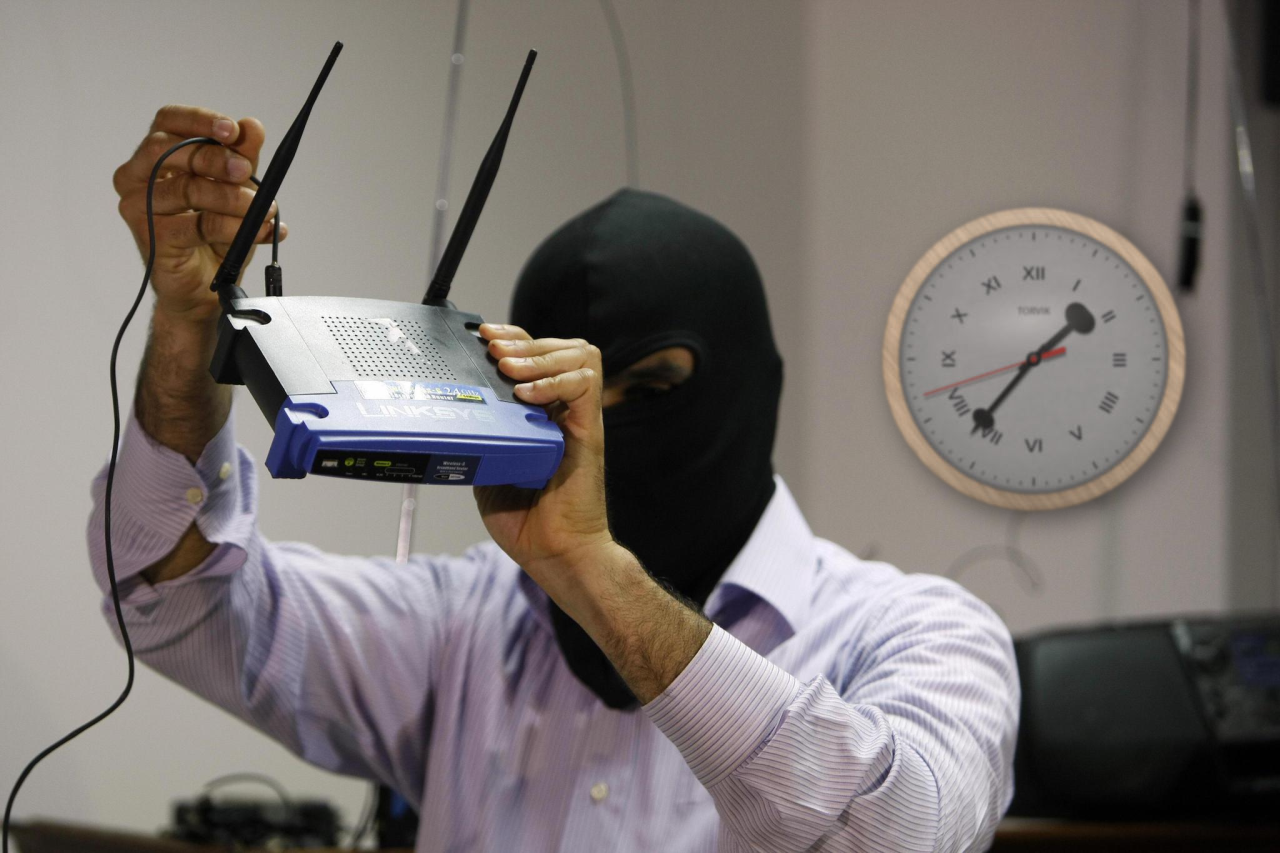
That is 1.36.42
